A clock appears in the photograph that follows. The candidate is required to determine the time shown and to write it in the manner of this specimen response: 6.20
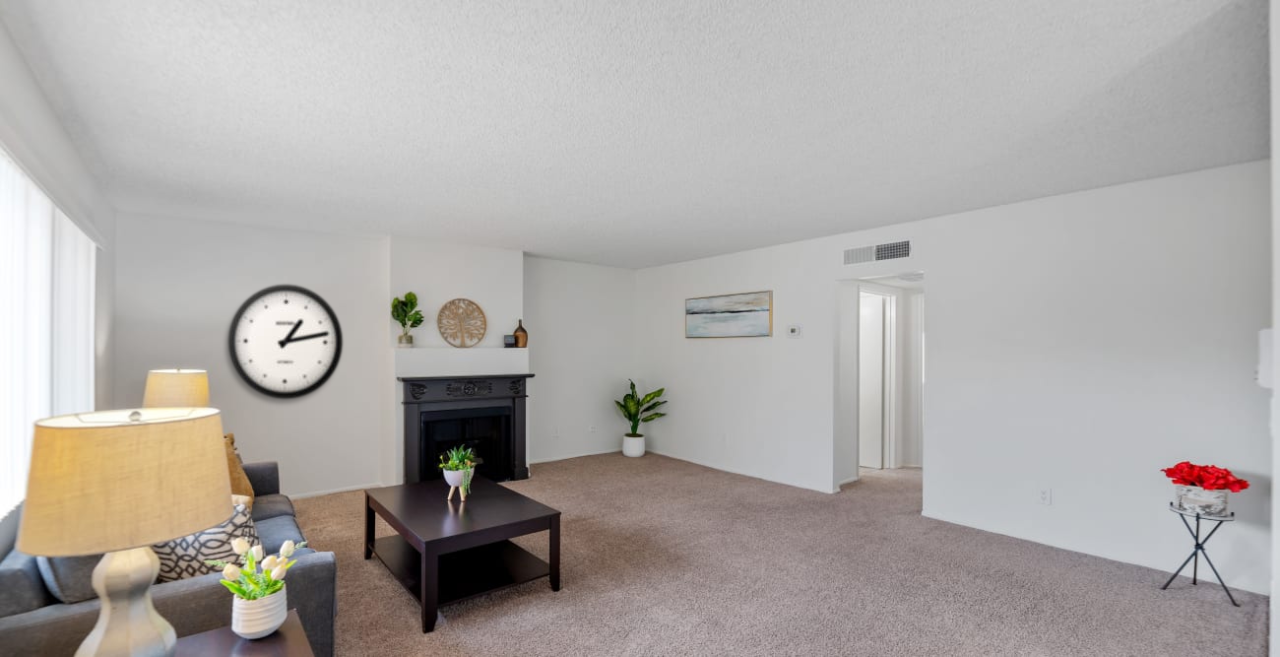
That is 1.13
